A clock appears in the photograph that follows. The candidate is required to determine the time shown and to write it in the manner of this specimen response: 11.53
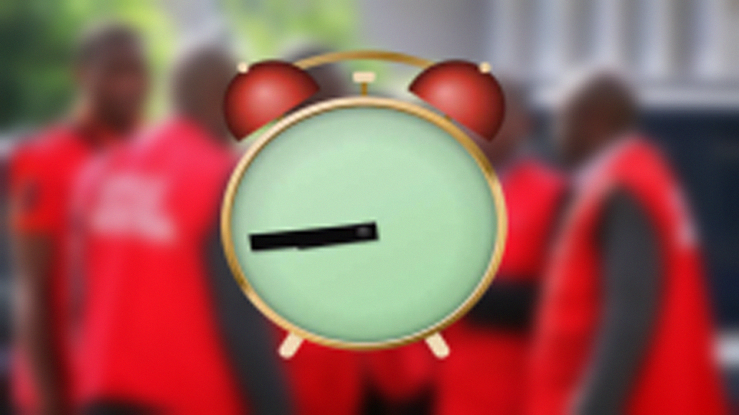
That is 8.44
